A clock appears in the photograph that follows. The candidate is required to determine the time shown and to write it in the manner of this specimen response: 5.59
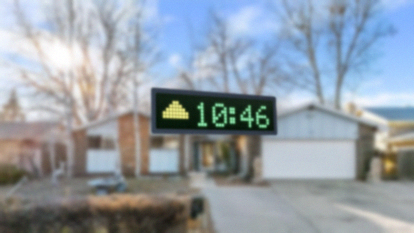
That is 10.46
